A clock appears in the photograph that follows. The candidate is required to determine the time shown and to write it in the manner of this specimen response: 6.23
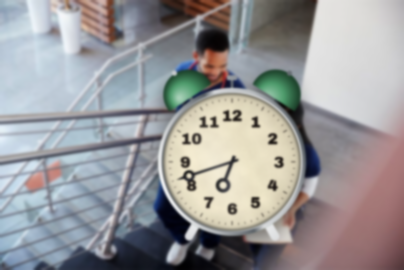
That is 6.42
